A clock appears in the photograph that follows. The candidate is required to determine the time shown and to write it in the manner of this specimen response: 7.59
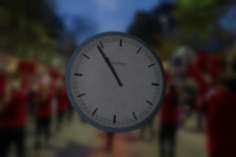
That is 10.54
